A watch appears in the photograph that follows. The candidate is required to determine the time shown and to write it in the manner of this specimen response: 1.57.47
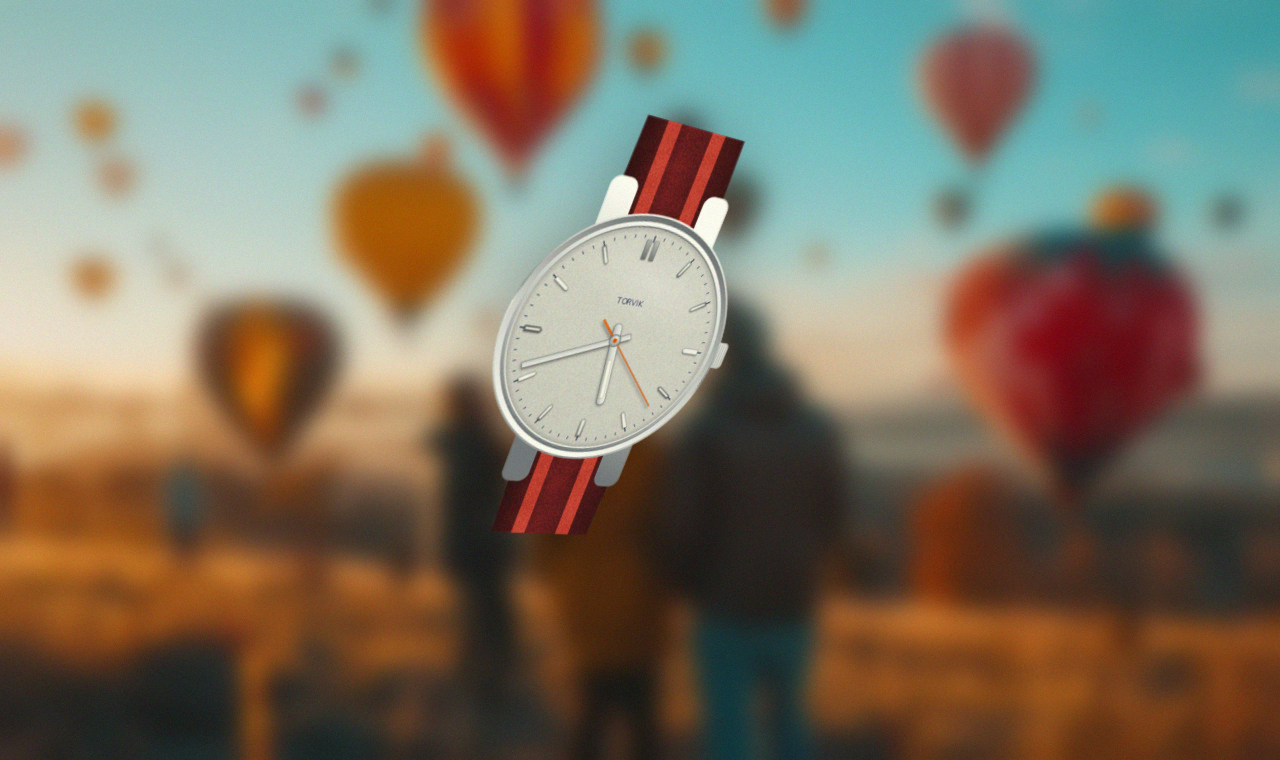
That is 5.41.22
